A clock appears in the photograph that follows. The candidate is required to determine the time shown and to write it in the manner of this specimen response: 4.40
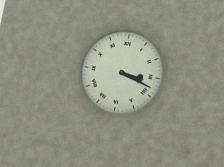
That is 3.18
